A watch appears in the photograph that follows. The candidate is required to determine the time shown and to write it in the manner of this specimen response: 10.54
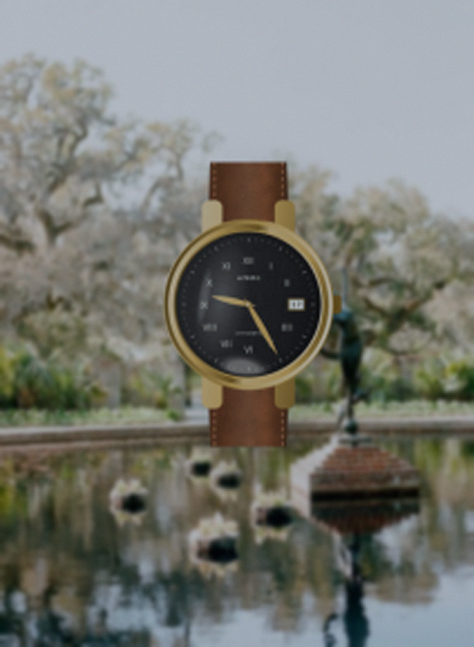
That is 9.25
